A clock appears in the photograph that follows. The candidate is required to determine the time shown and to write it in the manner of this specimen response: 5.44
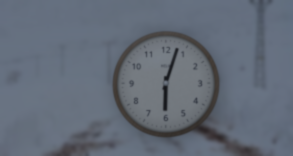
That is 6.03
